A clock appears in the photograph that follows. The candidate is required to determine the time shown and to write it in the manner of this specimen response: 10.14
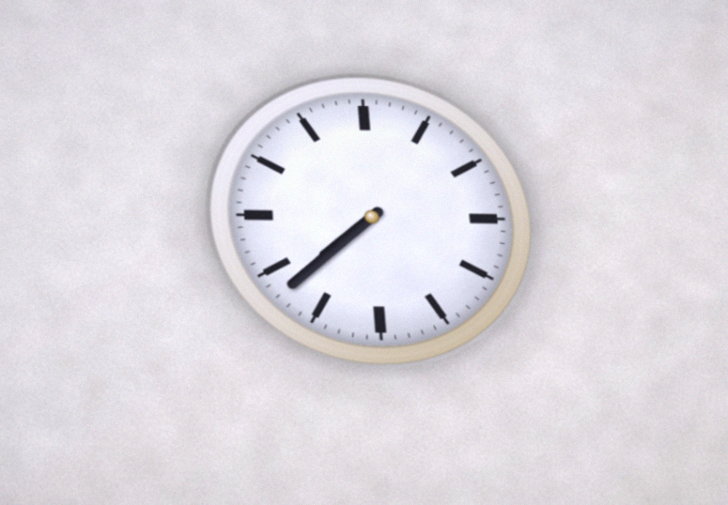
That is 7.38
